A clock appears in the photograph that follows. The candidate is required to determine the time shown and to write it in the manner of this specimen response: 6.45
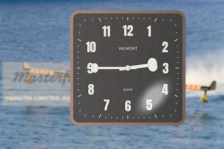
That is 2.45
